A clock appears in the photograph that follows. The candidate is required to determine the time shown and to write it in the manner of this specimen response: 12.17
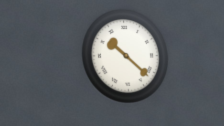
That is 10.22
